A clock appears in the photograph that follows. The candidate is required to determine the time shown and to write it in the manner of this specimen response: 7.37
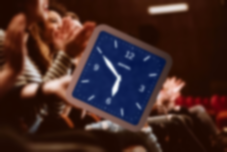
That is 5.50
